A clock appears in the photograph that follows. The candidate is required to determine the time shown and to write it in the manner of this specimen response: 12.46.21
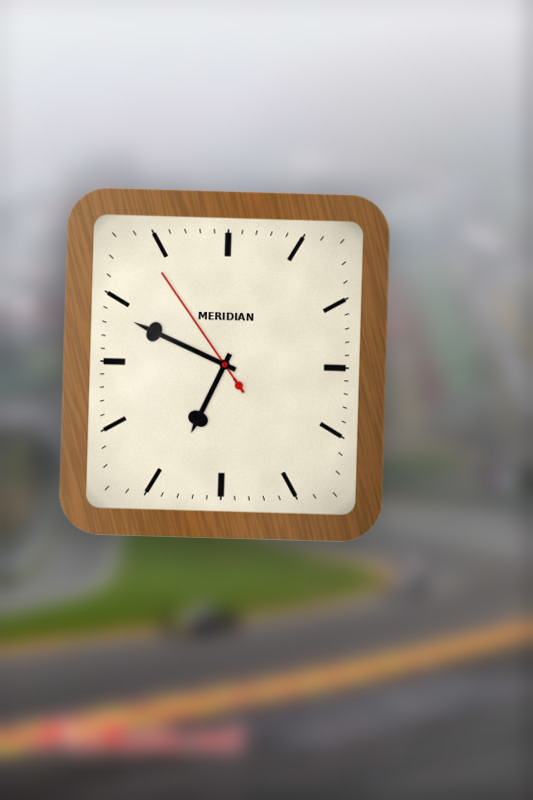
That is 6.48.54
